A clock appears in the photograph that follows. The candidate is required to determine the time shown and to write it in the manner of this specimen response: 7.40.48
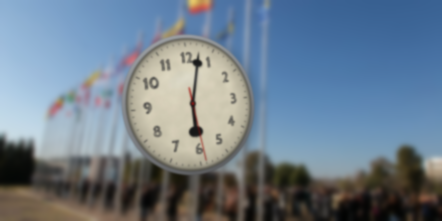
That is 6.02.29
